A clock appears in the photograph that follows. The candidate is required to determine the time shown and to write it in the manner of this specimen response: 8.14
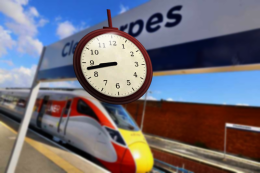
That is 8.43
